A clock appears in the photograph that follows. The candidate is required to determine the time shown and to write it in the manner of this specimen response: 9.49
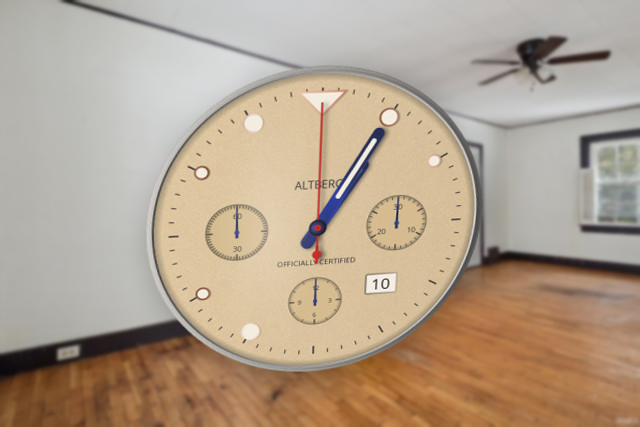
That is 1.05
